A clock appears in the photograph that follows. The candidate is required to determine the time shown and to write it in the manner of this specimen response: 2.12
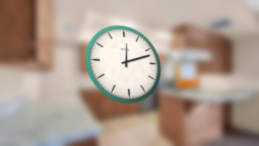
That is 12.12
